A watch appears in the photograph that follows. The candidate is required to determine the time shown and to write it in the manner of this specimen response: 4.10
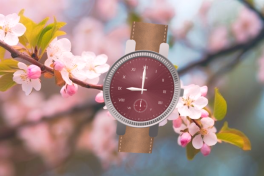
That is 9.00
